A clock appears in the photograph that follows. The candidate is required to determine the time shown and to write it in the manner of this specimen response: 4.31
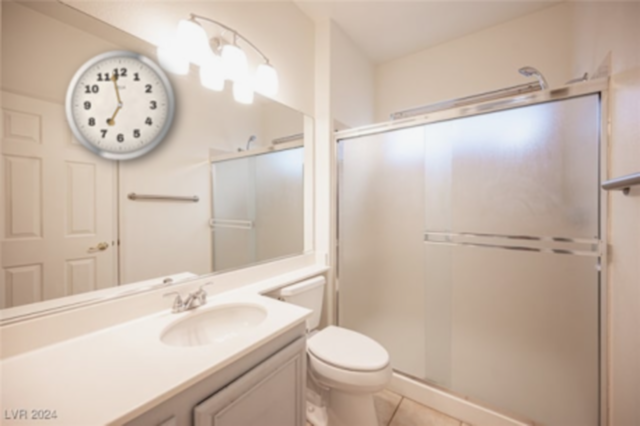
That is 6.58
